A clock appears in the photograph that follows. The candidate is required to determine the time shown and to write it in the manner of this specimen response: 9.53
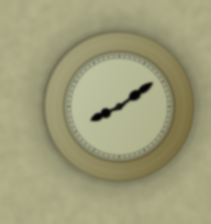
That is 8.09
